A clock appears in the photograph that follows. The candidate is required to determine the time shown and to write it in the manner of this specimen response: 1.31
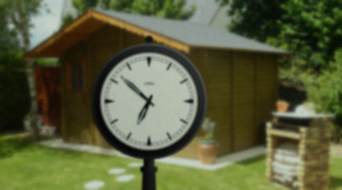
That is 6.52
